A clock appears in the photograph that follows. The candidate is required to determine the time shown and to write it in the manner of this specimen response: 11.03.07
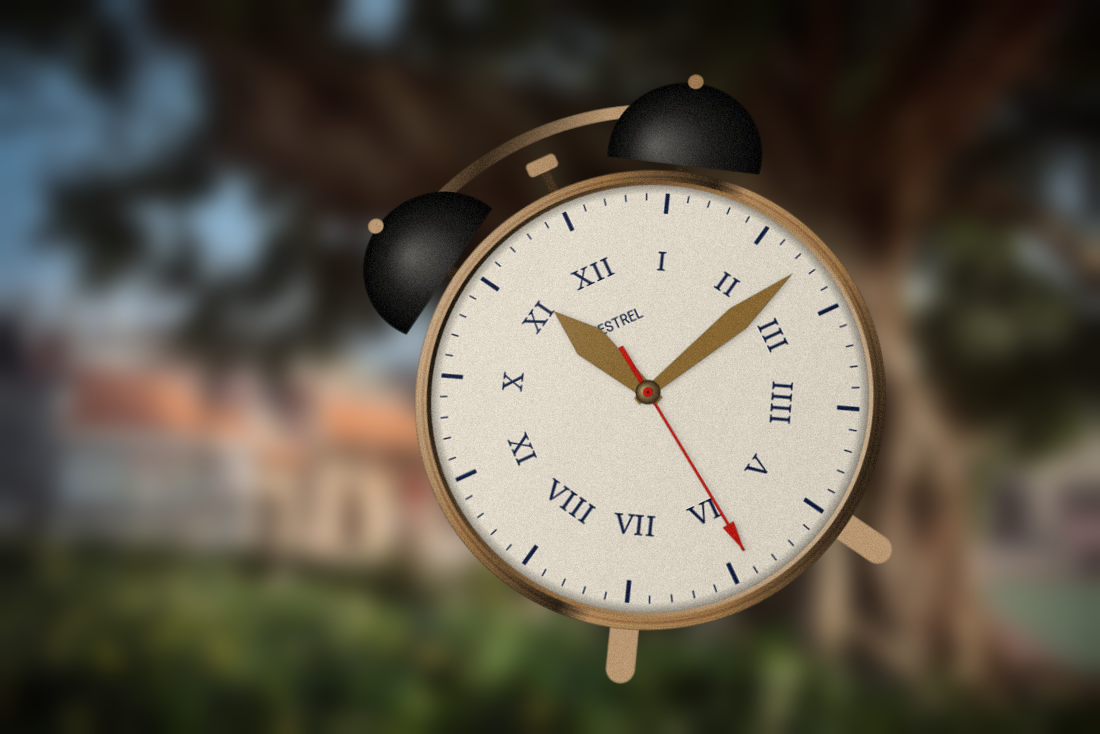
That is 11.12.29
